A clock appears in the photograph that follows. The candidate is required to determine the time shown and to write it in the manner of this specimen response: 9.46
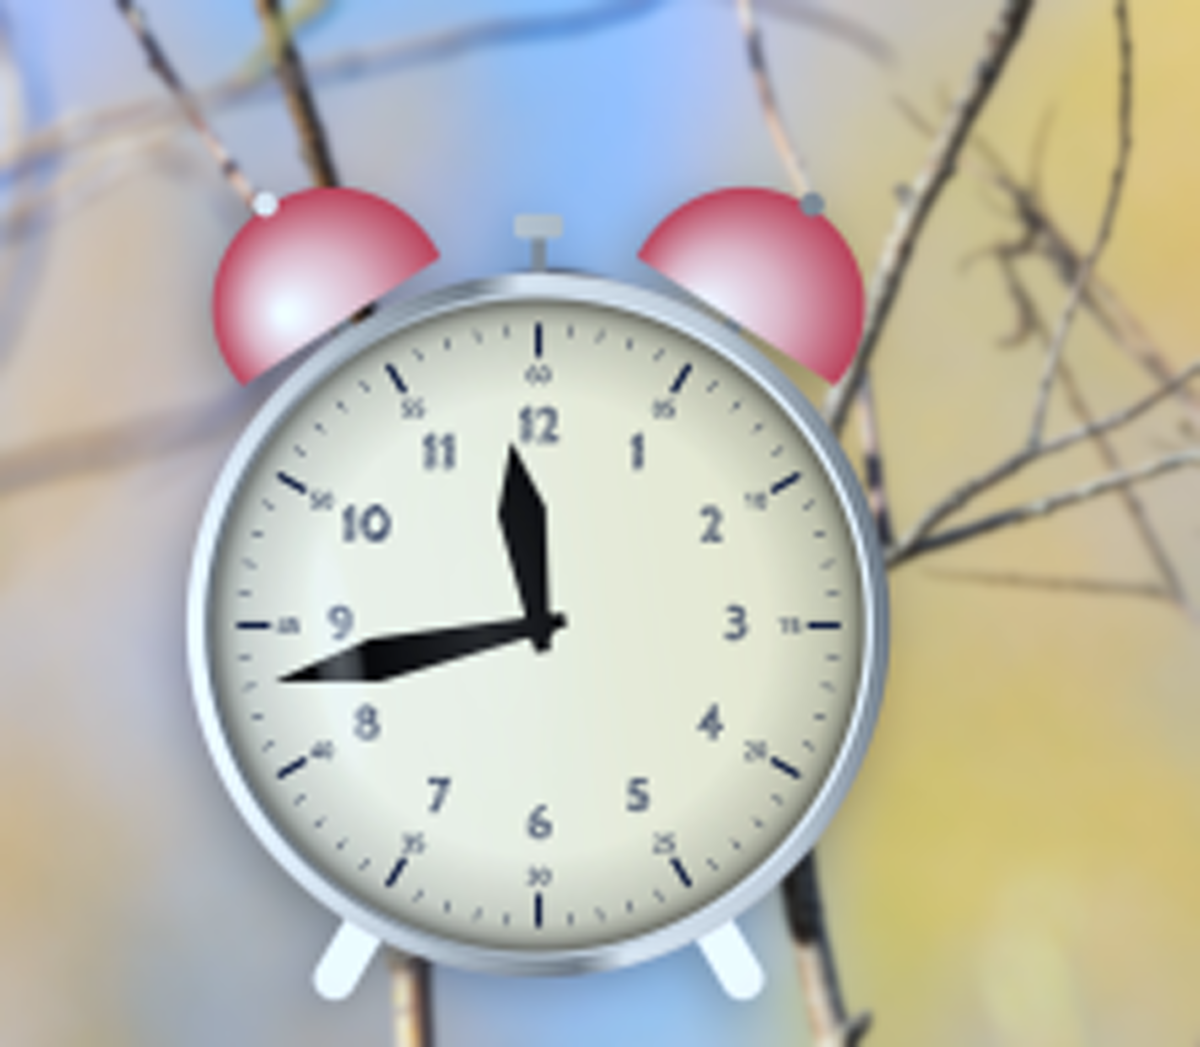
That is 11.43
